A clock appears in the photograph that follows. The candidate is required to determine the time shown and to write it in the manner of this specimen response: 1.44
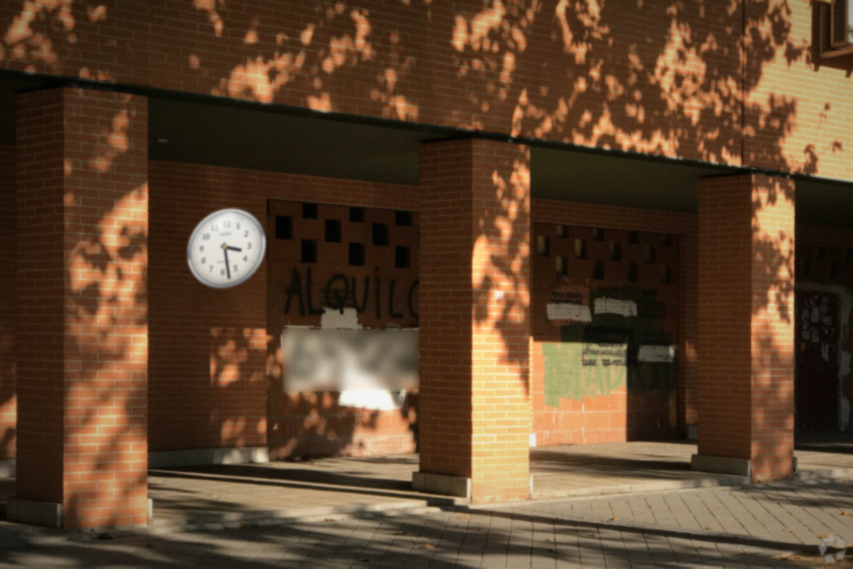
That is 3.28
